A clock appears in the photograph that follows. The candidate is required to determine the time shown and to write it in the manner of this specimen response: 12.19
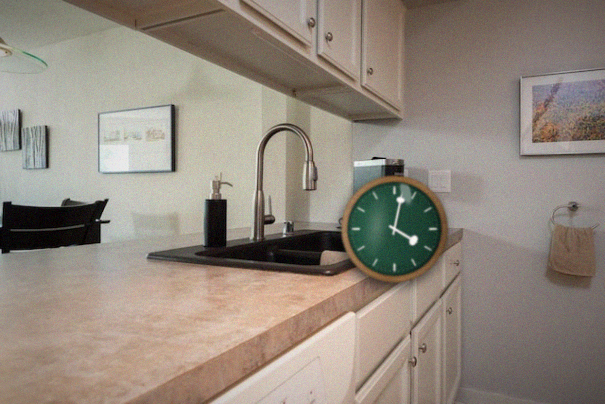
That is 4.02
